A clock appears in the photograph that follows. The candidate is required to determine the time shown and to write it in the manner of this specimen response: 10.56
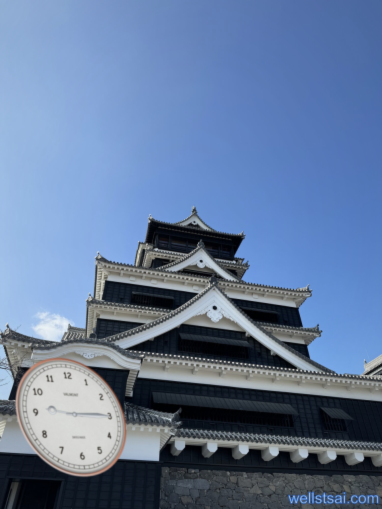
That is 9.15
